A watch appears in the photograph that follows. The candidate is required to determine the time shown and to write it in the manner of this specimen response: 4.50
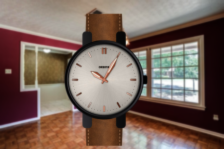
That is 10.05
